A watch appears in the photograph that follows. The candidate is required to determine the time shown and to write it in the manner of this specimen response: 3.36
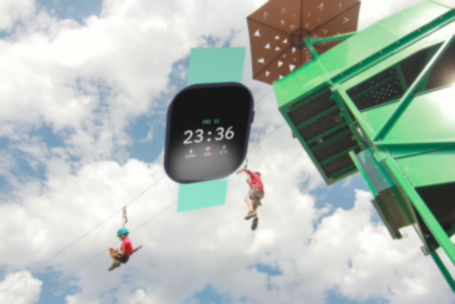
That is 23.36
